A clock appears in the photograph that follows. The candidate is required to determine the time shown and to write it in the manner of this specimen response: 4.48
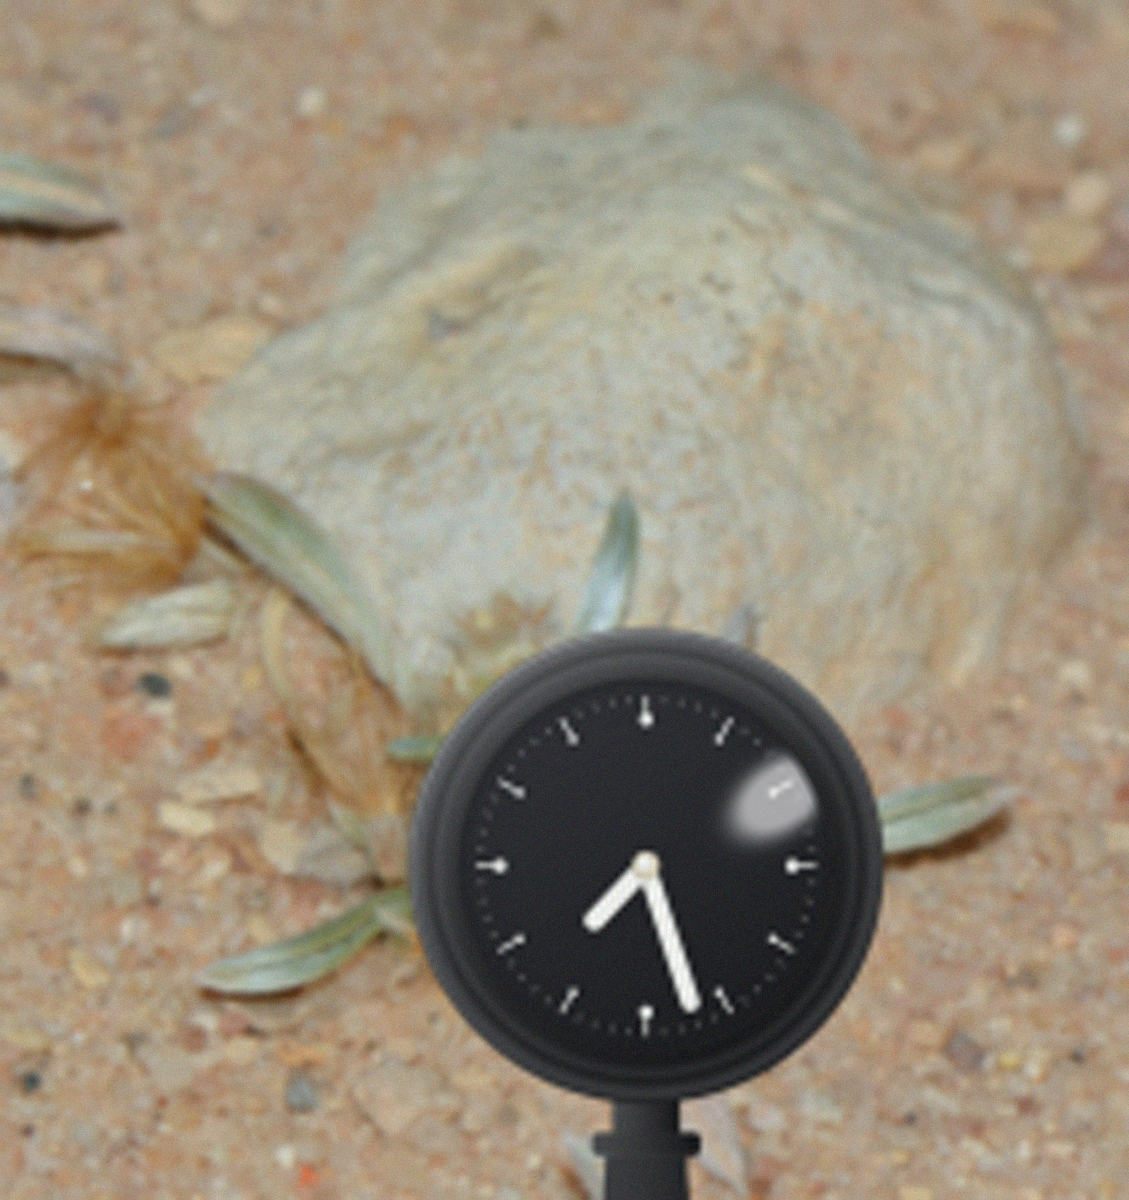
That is 7.27
